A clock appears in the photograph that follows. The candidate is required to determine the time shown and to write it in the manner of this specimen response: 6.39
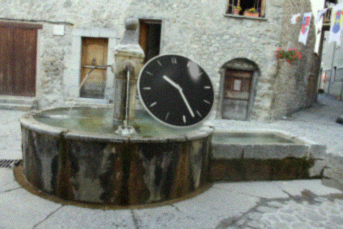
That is 10.27
